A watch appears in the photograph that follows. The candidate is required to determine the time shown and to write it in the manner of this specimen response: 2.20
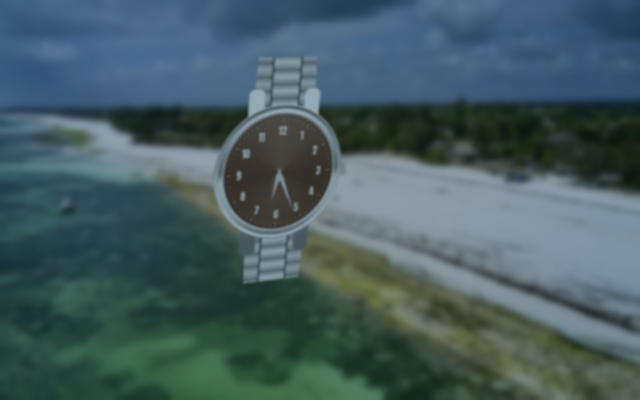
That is 6.26
